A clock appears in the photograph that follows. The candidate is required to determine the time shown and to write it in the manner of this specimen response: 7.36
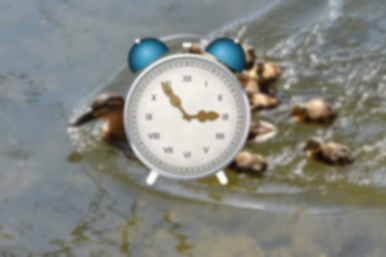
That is 2.54
